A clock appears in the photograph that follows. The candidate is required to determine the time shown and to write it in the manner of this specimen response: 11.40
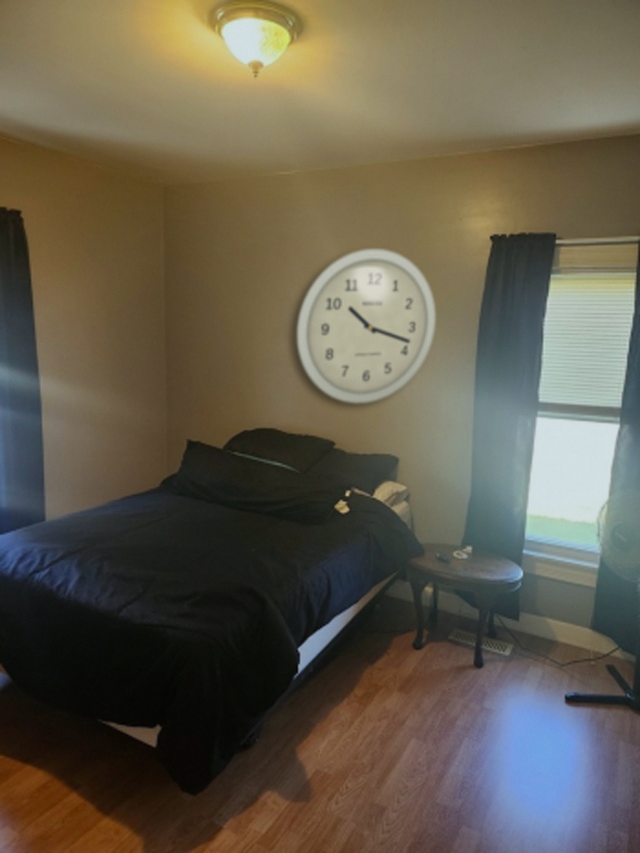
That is 10.18
